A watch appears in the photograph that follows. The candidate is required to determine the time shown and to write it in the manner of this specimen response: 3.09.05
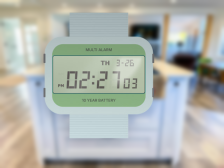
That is 2.27.03
